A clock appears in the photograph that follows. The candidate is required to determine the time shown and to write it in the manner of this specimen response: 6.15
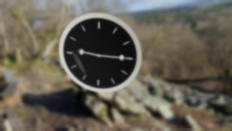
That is 9.15
